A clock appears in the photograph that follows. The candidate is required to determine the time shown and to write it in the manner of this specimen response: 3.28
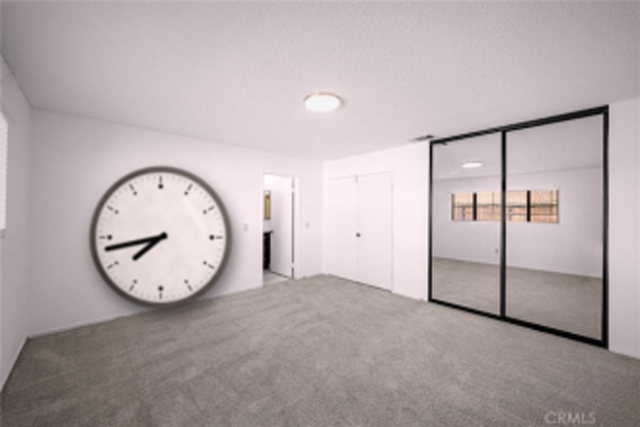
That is 7.43
